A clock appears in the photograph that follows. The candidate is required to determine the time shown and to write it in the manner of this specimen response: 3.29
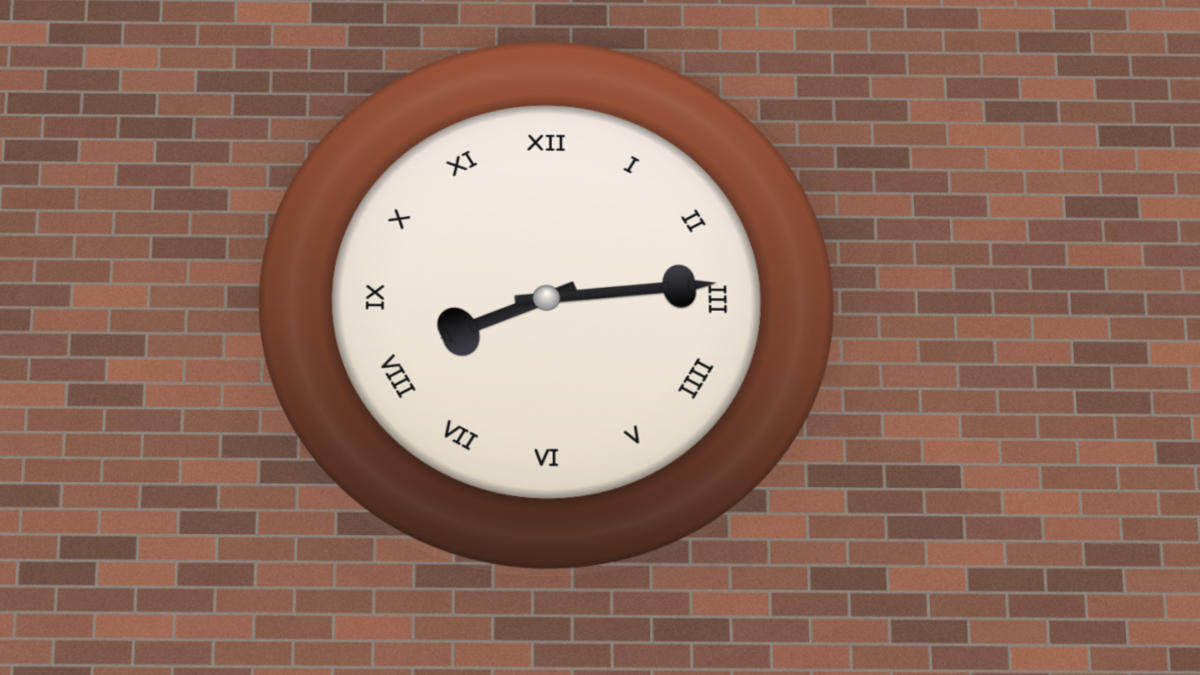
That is 8.14
